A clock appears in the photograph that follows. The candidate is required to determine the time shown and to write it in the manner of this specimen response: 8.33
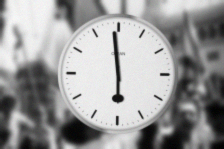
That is 5.59
